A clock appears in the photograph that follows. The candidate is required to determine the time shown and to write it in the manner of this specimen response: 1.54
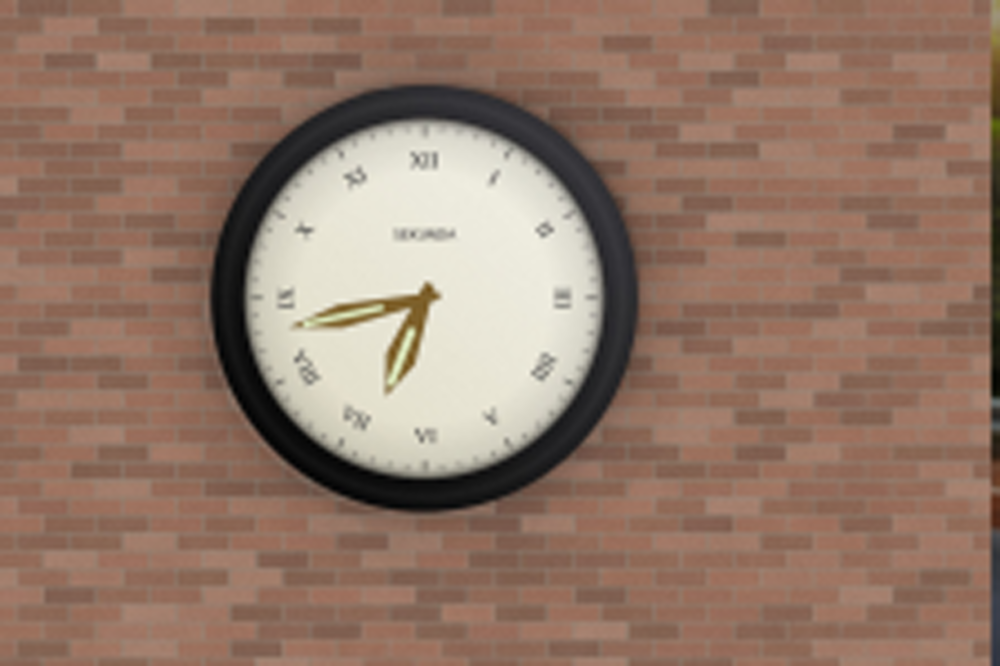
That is 6.43
